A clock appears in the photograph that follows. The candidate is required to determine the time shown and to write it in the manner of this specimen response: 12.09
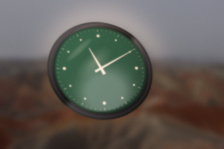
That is 11.10
